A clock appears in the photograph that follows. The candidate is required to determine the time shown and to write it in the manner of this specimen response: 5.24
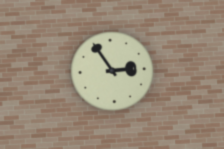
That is 2.55
